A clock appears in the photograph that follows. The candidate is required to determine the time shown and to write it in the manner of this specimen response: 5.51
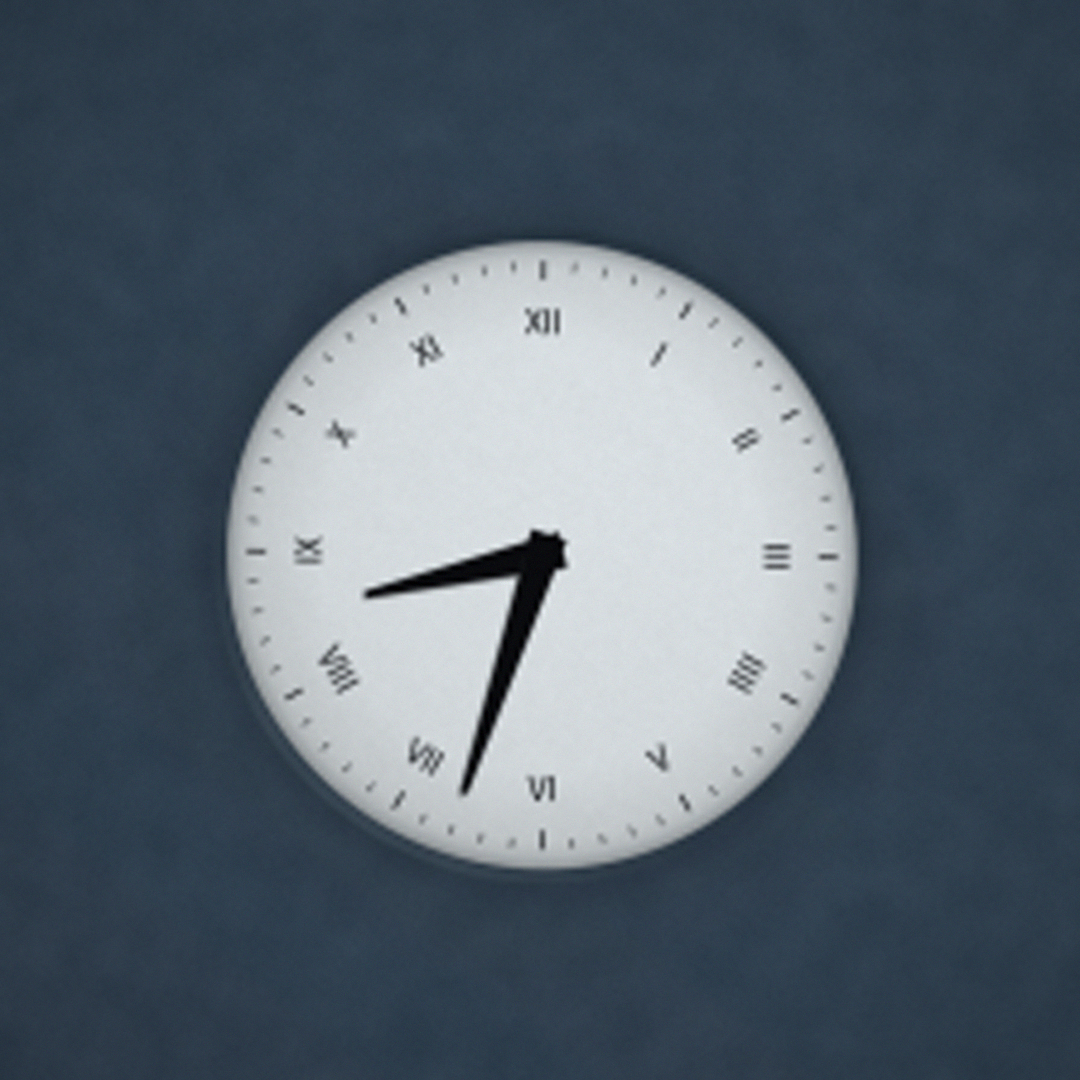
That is 8.33
